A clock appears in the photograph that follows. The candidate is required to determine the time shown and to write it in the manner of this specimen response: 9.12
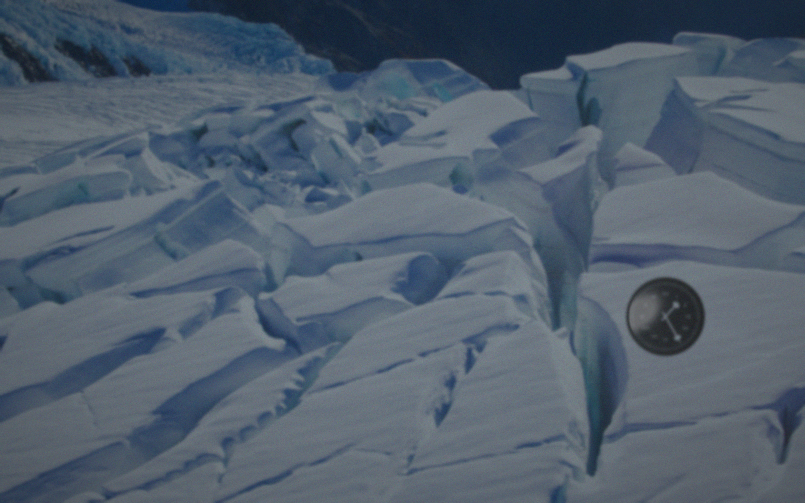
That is 1.25
